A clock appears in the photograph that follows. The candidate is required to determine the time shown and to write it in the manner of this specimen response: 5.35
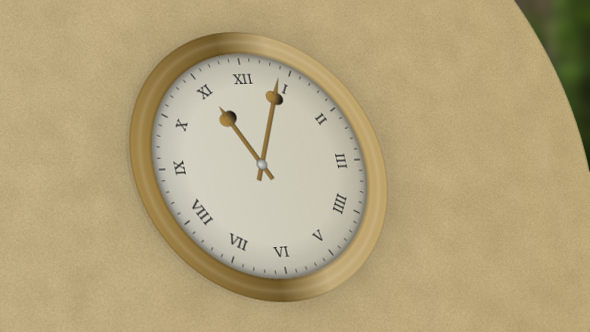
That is 11.04
